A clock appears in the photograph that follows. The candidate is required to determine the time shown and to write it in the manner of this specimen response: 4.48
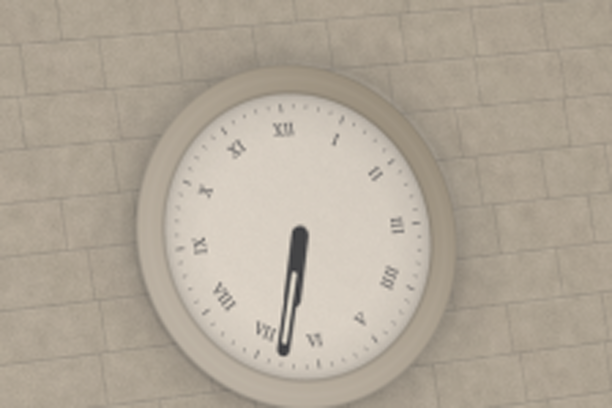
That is 6.33
